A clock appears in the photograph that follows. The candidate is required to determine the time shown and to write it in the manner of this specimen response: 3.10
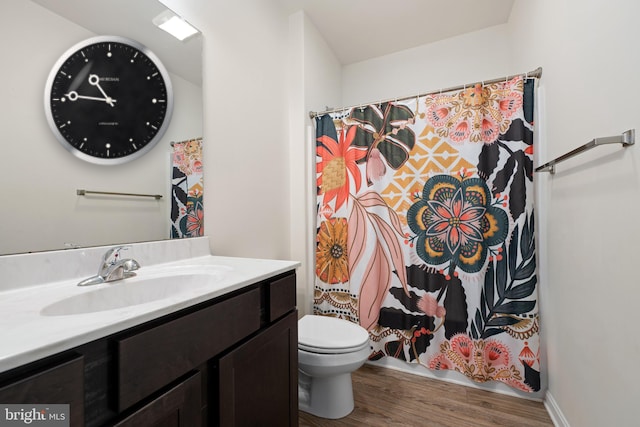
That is 10.46
